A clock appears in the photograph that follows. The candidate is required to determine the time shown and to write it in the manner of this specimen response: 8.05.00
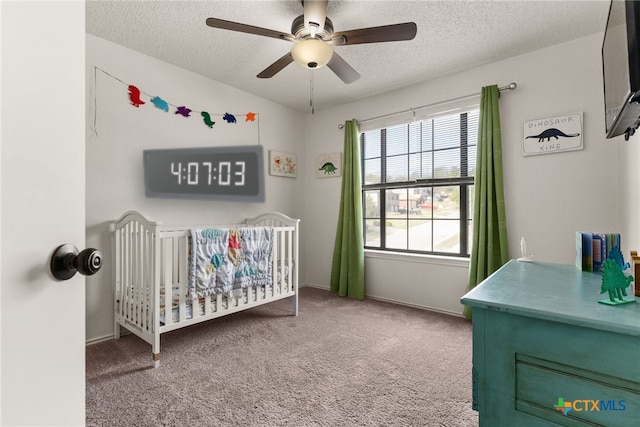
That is 4.07.03
